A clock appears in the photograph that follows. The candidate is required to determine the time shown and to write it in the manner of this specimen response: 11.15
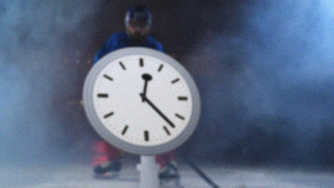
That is 12.23
